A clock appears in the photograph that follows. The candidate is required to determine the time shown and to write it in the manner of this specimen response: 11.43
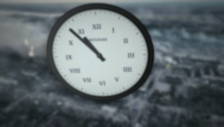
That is 10.53
